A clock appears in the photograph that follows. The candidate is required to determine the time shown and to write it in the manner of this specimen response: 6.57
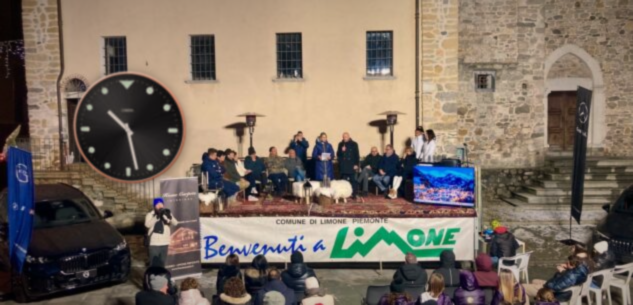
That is 10.28
